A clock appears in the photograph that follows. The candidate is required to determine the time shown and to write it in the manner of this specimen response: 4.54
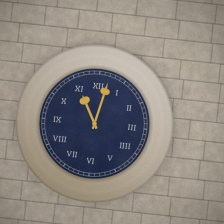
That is 11.02
